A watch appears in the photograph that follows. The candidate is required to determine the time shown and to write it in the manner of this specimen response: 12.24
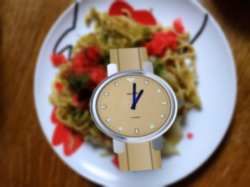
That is 1.01
